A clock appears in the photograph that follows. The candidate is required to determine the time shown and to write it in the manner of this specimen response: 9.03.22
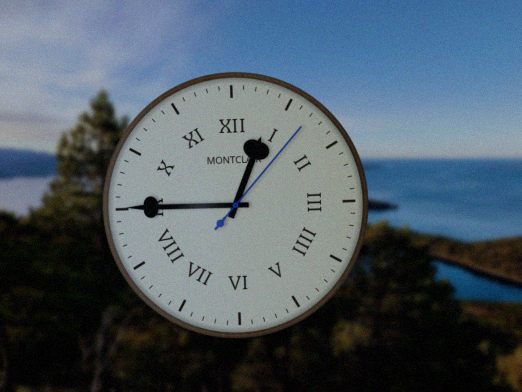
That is 12.45.07
